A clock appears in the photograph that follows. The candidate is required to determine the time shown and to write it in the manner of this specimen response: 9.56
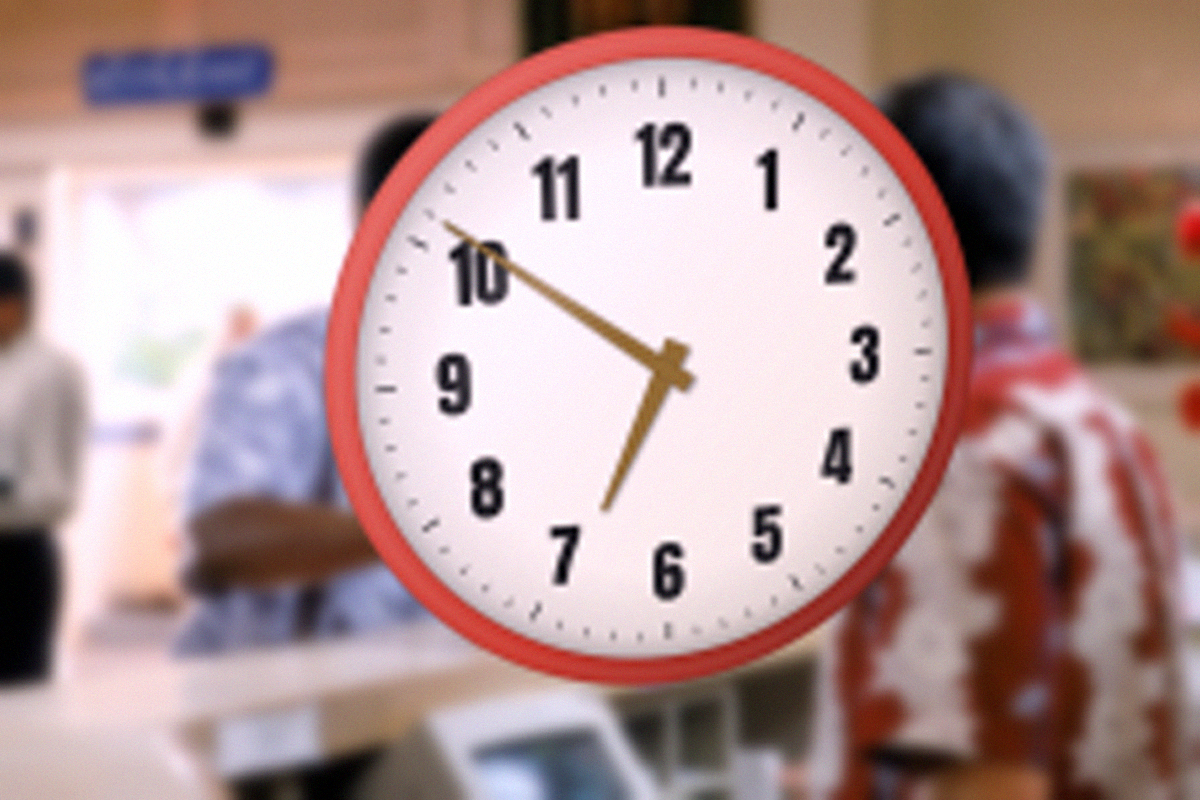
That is 6.51
